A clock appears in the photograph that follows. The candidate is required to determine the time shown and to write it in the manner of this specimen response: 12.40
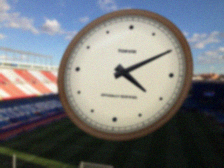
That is 4.10
